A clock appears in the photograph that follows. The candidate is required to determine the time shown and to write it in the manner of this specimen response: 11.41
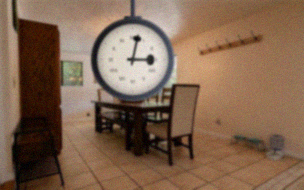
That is 3.02
